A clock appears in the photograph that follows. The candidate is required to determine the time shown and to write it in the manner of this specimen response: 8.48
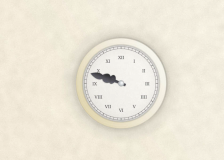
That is 9.48
